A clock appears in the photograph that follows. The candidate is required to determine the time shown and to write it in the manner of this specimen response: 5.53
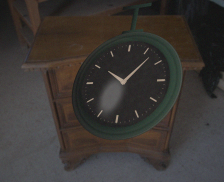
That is 10.07
